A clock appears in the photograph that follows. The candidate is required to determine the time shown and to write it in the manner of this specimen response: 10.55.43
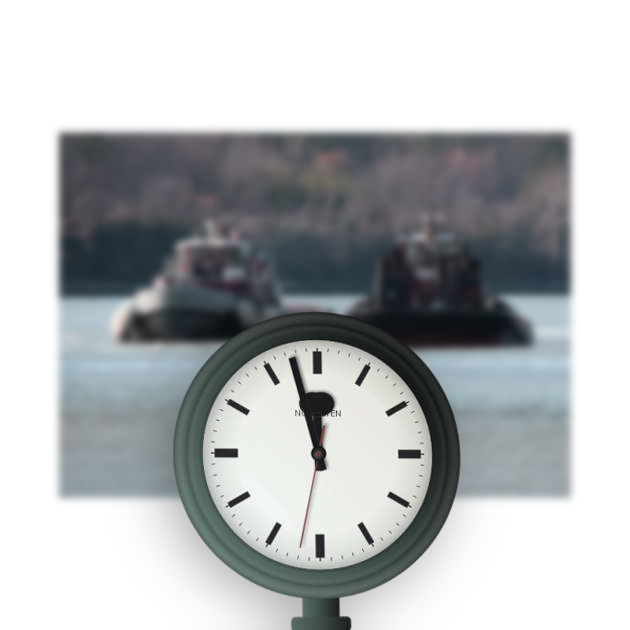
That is 11.57.32
